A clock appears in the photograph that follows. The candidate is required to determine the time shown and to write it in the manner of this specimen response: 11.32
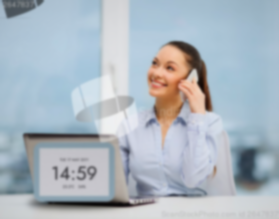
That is 14.59
